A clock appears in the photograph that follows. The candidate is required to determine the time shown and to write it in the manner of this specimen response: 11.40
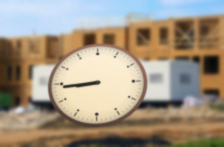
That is 8.44
